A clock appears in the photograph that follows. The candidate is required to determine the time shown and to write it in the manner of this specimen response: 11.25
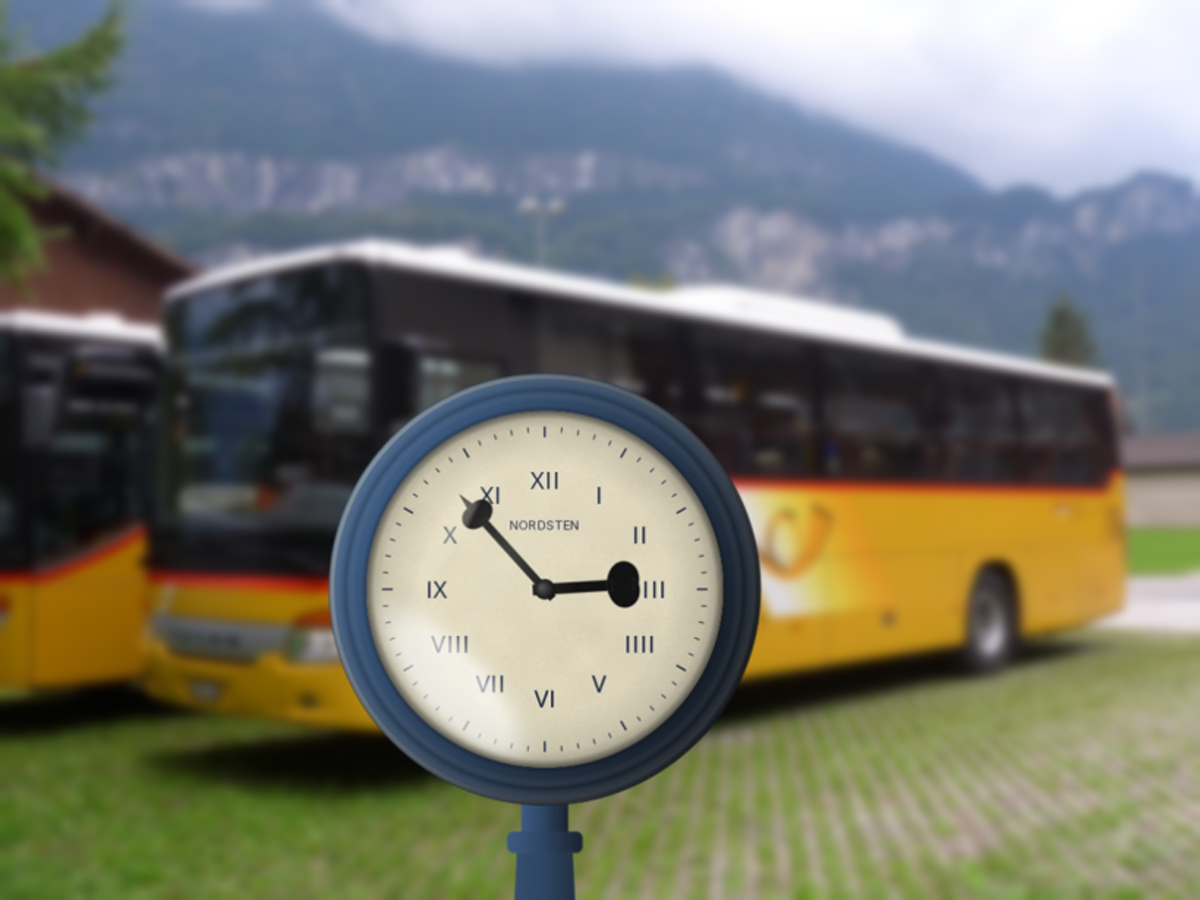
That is 2.53
